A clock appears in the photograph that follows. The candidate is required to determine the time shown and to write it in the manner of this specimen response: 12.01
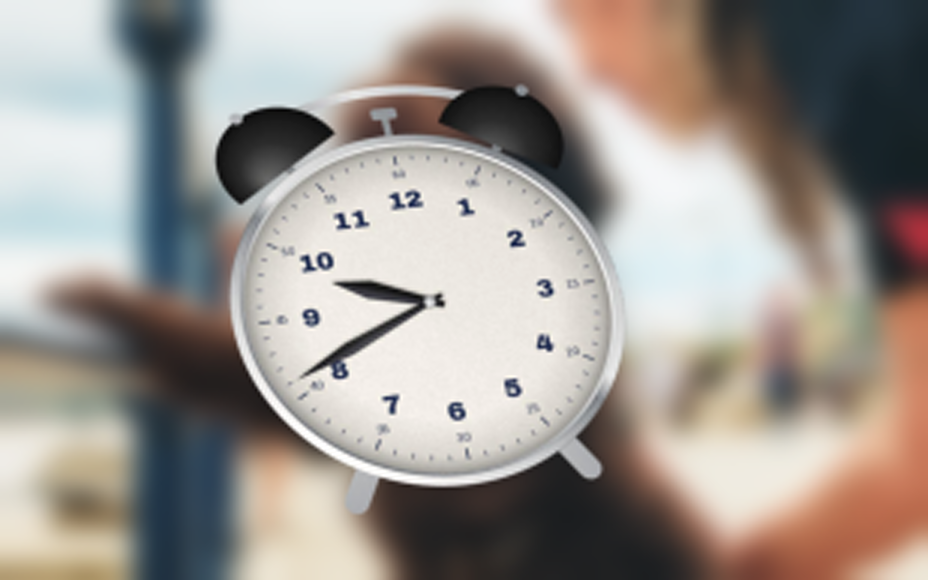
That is 9.41
